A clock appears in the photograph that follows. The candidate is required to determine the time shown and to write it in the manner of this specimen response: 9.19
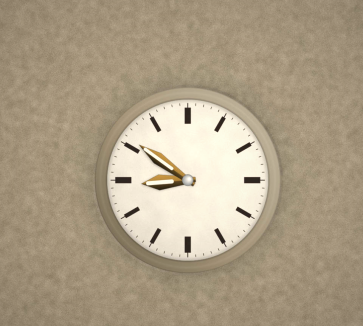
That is 8.51
